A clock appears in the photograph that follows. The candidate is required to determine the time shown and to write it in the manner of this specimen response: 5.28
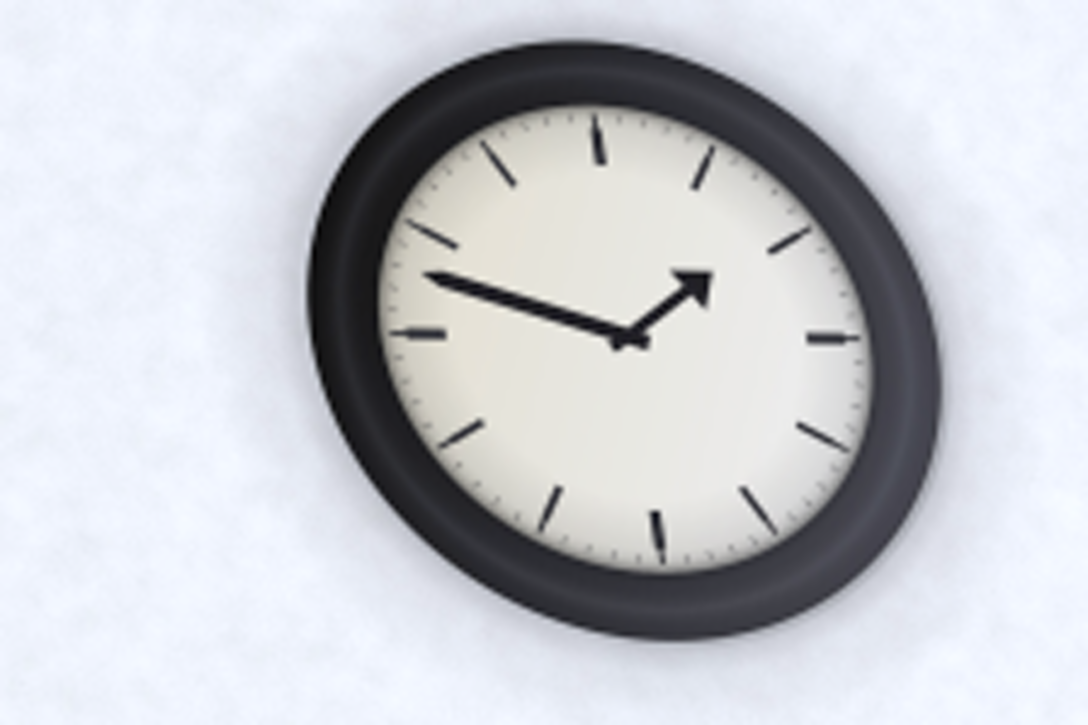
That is 1.48
